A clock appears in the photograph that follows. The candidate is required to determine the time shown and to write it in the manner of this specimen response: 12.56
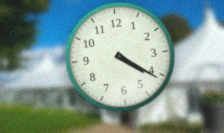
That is 4.21
